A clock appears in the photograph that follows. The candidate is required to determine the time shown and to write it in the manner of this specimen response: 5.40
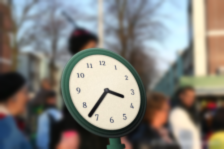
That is 3.37
